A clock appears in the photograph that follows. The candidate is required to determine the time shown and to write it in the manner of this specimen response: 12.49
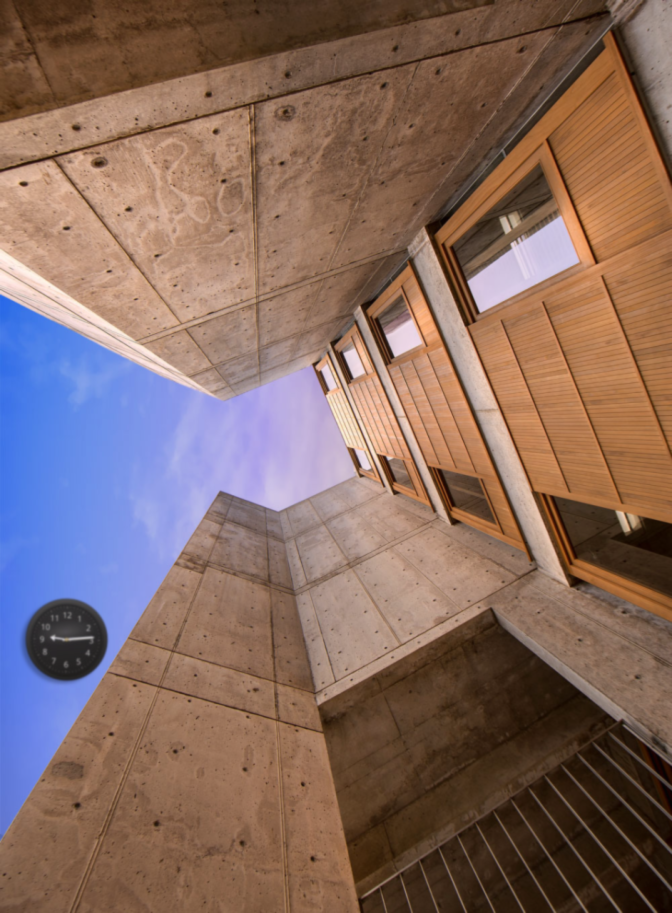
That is 9.14
